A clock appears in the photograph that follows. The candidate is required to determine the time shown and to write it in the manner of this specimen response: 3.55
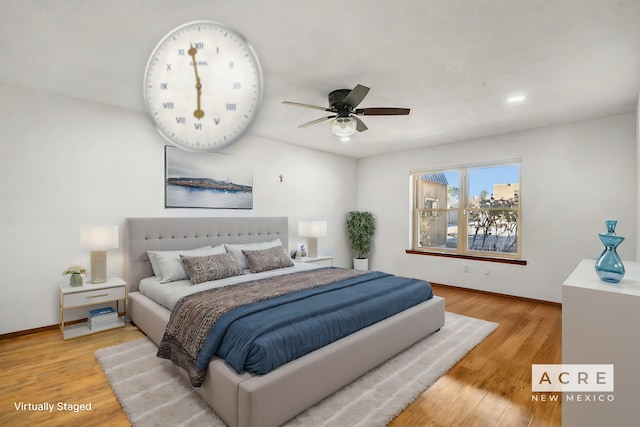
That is 5.58
